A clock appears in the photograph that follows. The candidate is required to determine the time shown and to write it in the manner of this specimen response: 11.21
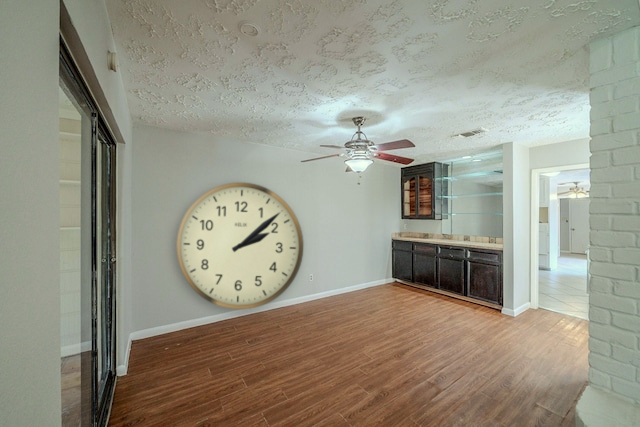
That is 2.08
